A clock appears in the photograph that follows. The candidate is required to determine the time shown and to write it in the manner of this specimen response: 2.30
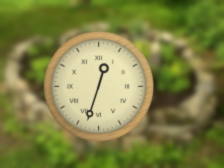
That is 12.33
